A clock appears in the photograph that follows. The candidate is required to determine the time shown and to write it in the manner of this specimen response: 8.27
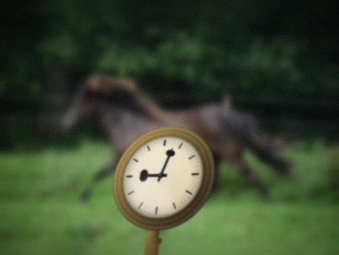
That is 9.03
